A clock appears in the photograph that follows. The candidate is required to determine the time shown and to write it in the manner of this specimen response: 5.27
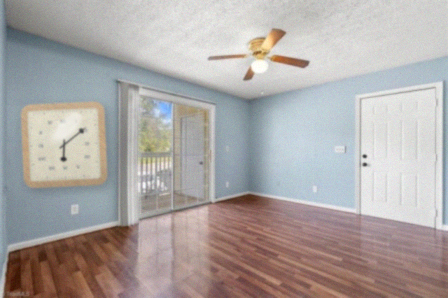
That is 6.09
